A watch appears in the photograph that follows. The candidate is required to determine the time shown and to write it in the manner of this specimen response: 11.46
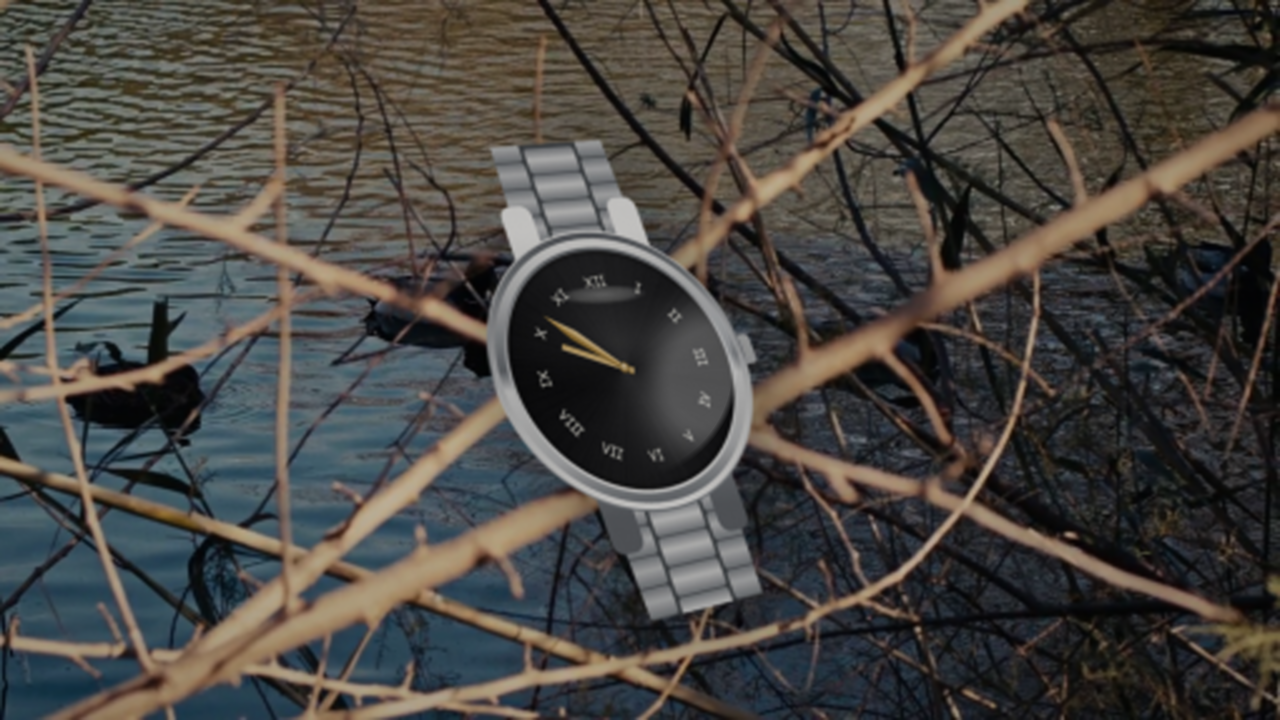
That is 9.52
